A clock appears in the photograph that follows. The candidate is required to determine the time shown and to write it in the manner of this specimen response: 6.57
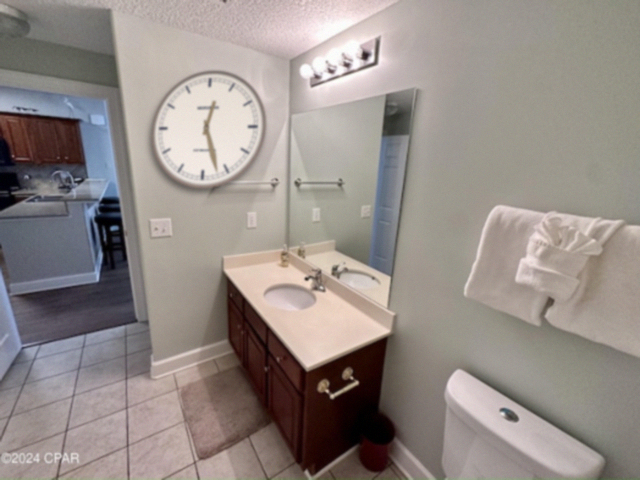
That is 12.27
